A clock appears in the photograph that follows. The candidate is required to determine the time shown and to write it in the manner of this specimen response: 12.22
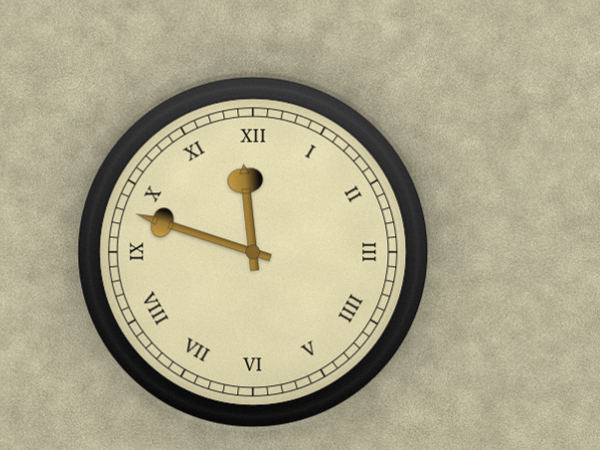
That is 11.48
